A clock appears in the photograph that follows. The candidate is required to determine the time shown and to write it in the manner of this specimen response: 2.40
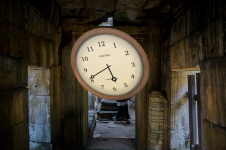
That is 5.41
